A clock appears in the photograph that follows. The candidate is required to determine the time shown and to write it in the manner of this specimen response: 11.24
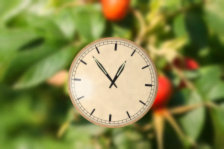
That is 12.53
